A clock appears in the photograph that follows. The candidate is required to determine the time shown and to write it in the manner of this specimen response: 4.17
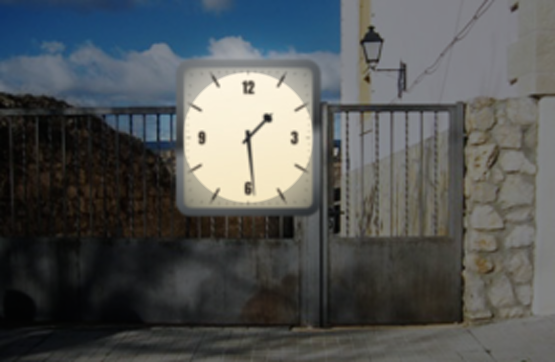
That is 1.29
